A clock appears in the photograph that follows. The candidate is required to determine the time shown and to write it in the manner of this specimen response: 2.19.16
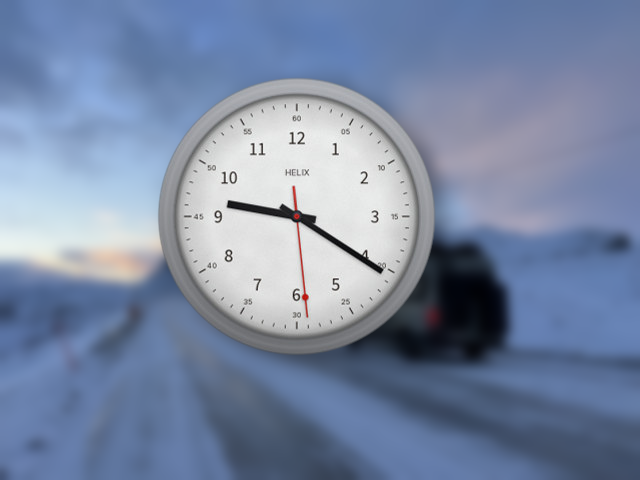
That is 9.20.29
